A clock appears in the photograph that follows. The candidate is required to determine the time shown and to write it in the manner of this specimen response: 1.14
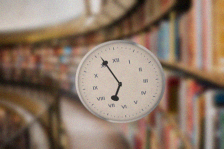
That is 6.56
